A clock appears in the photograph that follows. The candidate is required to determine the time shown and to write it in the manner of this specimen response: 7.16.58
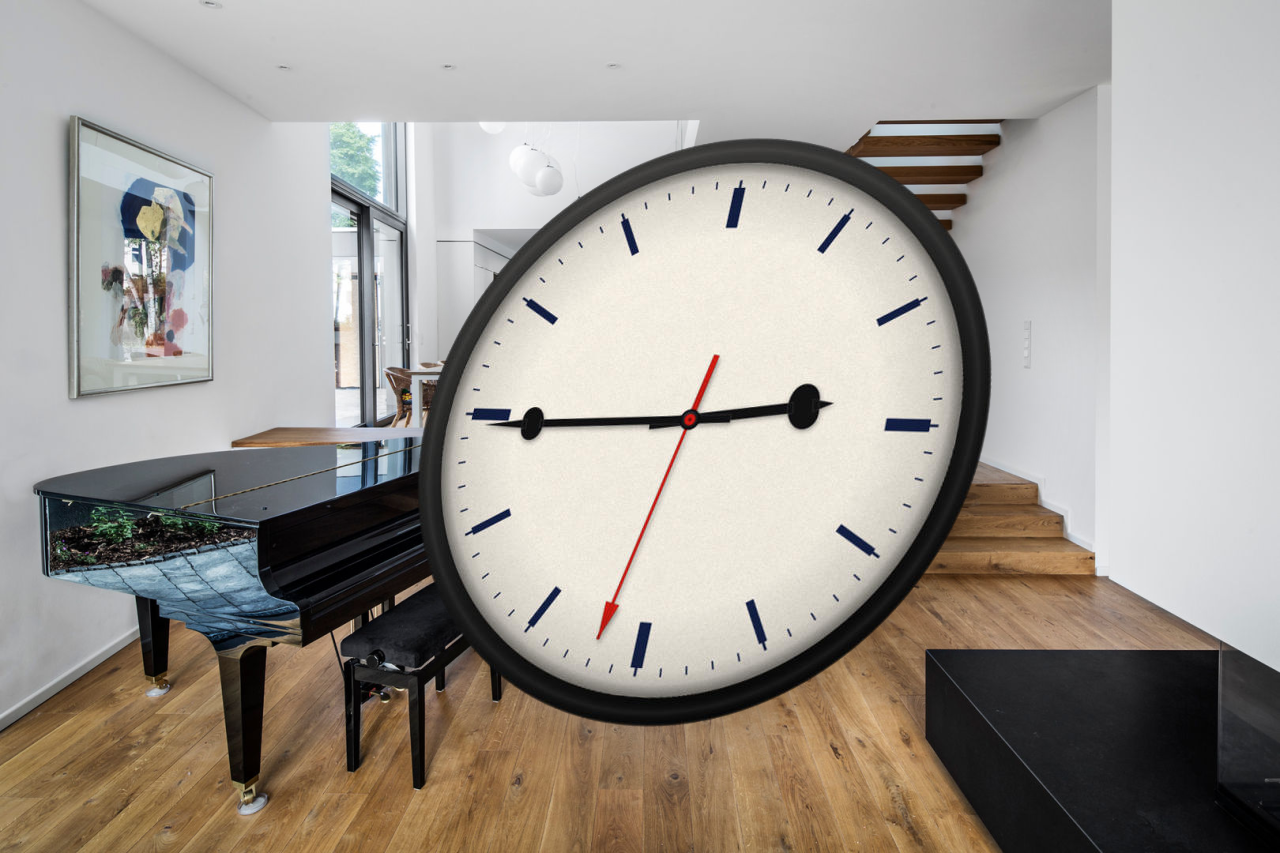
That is 2.44.32
